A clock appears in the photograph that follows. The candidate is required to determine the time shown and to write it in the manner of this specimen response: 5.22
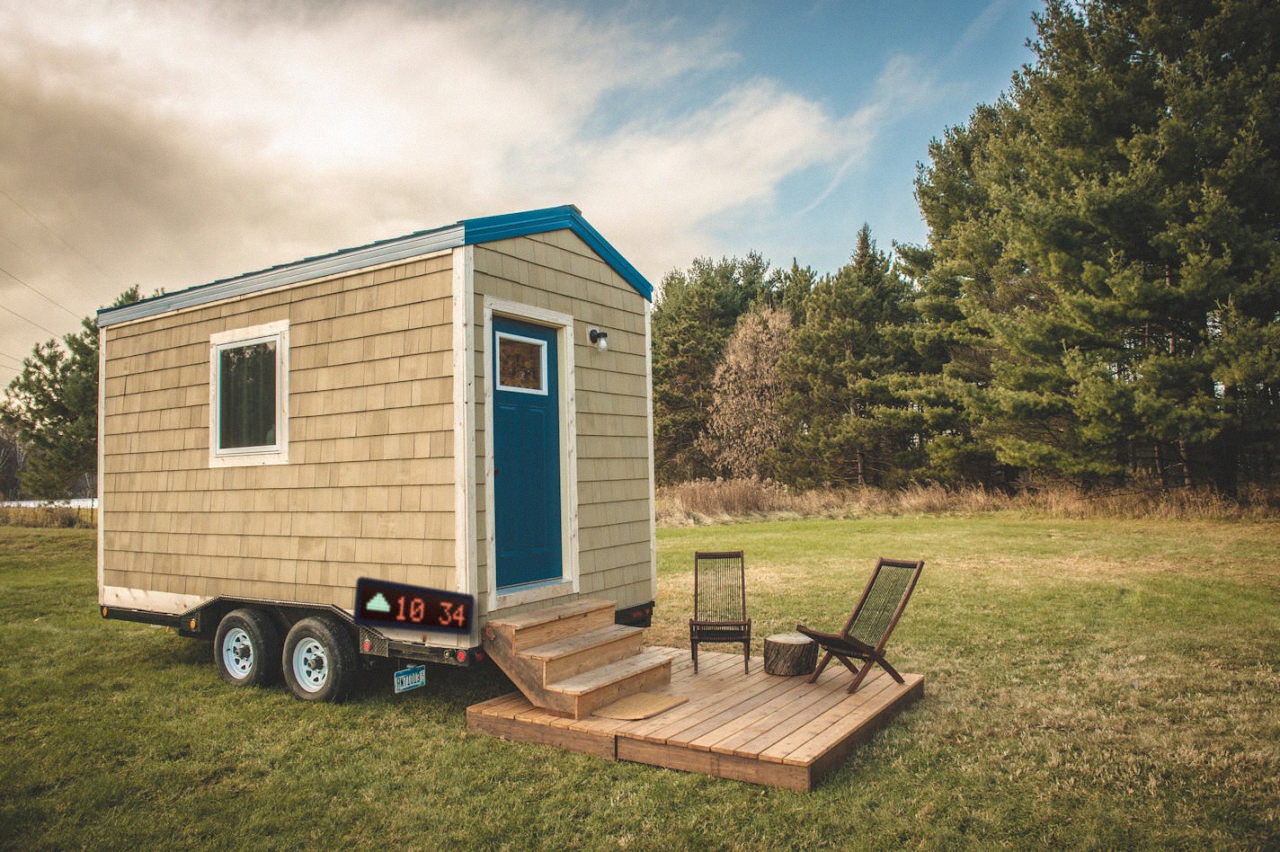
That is 10.34
